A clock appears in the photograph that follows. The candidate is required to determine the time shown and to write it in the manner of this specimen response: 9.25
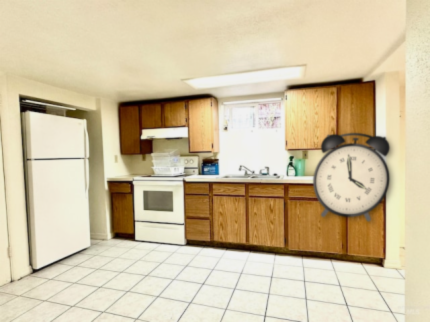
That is 3.58
